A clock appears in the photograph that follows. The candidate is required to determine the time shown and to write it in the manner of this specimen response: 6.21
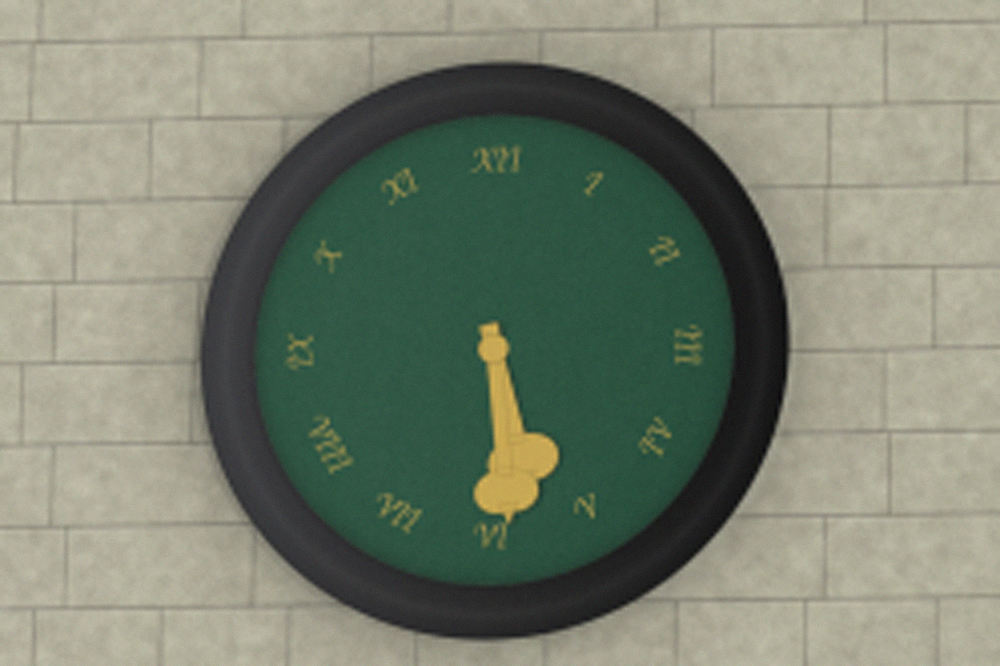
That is 5.29
